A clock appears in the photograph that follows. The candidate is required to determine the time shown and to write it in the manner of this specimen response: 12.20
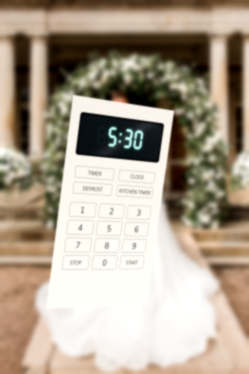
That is 5.30
